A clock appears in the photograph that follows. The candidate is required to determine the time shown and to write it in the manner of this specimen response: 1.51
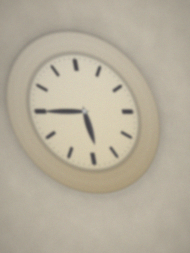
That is 5.45
